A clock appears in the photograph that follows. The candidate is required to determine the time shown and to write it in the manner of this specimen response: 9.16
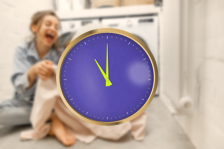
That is 11.00
